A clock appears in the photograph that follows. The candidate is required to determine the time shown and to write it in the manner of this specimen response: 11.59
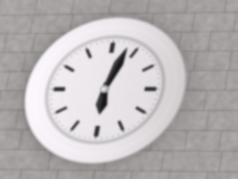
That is 6.03
